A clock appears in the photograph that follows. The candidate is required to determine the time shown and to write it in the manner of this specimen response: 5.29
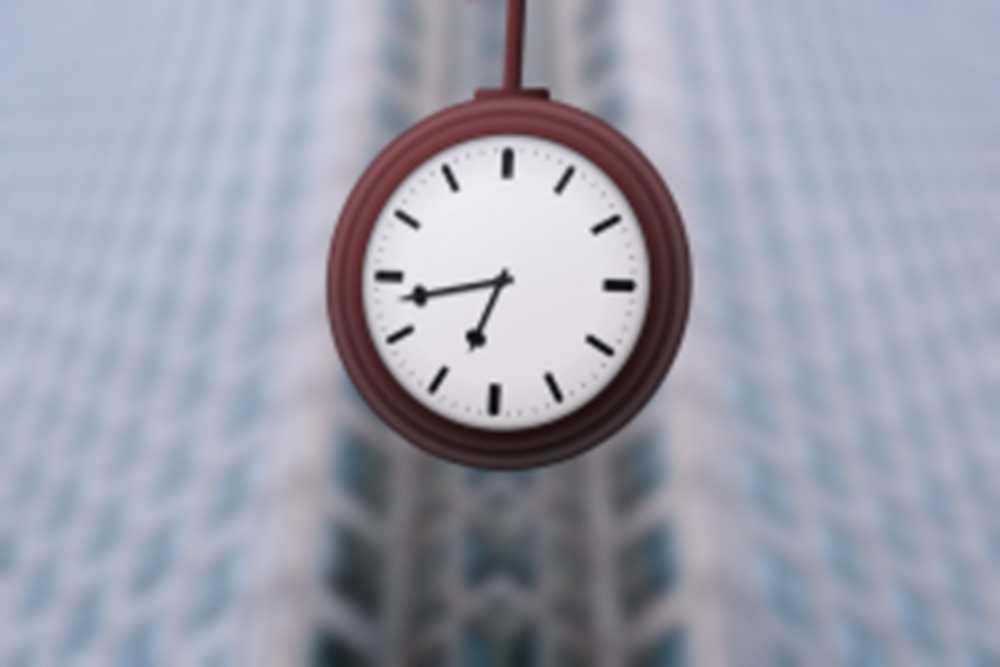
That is 6.43
